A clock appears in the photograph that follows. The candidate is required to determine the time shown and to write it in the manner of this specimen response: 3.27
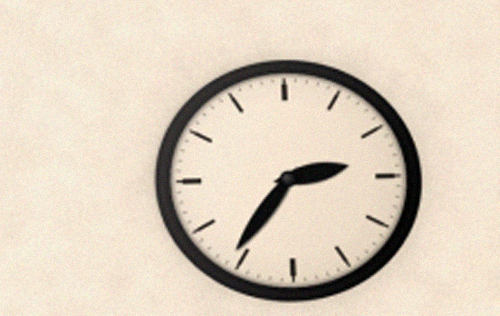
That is 2.36
